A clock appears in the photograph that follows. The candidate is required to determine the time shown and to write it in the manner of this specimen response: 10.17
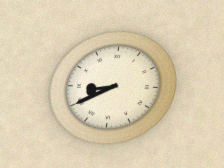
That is 8.40
